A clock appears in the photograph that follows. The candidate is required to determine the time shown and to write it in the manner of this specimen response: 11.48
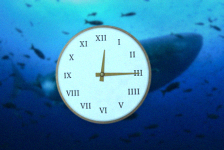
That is 12.15
